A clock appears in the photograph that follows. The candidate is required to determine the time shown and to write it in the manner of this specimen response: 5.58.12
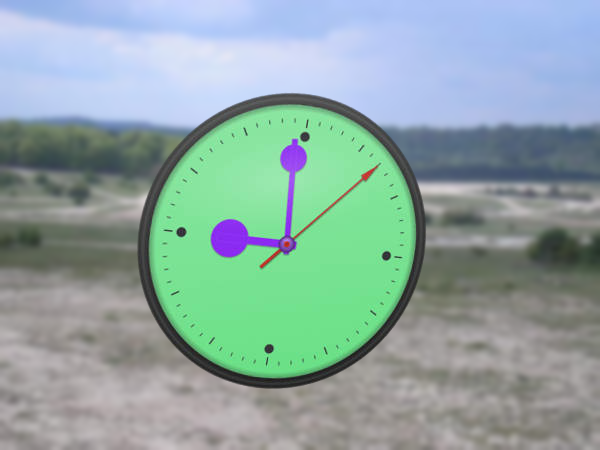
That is 8.59.07
